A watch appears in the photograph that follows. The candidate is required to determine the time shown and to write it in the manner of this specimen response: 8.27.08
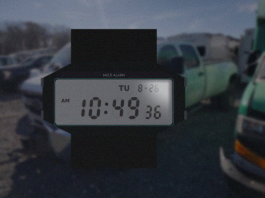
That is 10.49.36
